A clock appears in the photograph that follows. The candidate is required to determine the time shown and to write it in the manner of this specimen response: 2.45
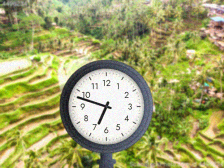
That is 6.48
